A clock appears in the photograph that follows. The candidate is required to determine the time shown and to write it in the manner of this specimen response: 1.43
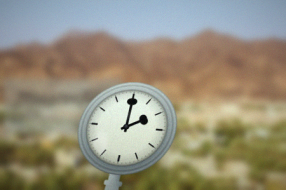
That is 2.00
